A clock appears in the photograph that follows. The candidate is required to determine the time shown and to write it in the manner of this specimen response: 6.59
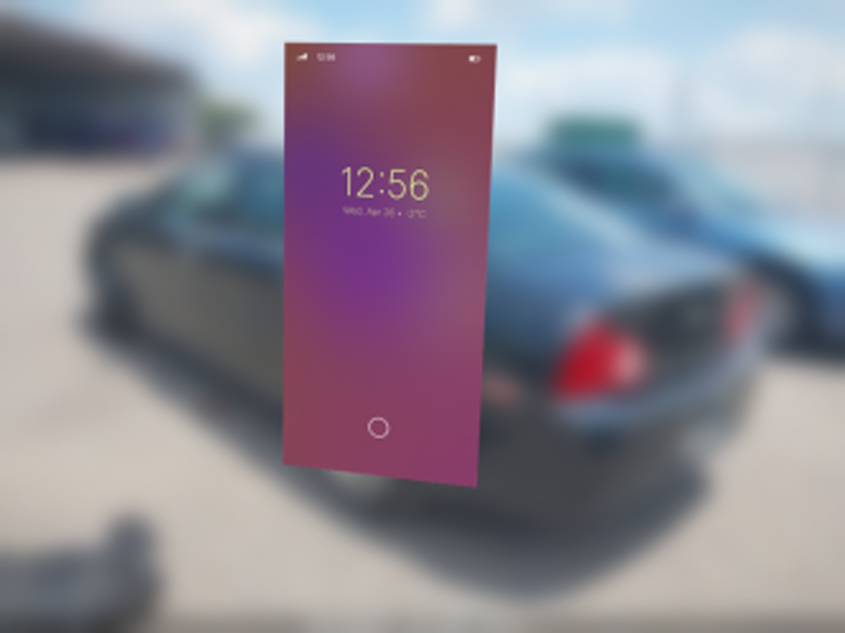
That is 12.56
